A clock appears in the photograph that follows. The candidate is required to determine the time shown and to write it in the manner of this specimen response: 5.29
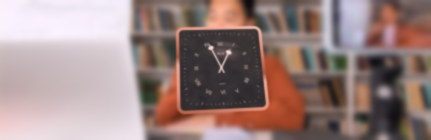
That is 12.56
